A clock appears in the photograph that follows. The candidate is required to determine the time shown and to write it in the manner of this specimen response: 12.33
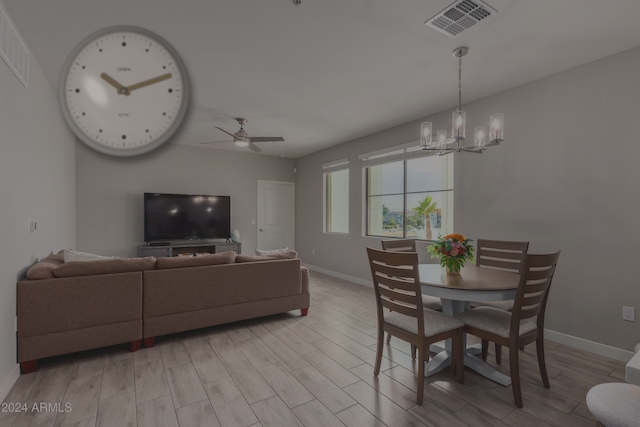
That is 10.12
